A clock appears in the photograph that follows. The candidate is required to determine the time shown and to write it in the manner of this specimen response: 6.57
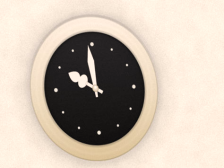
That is 9.59
